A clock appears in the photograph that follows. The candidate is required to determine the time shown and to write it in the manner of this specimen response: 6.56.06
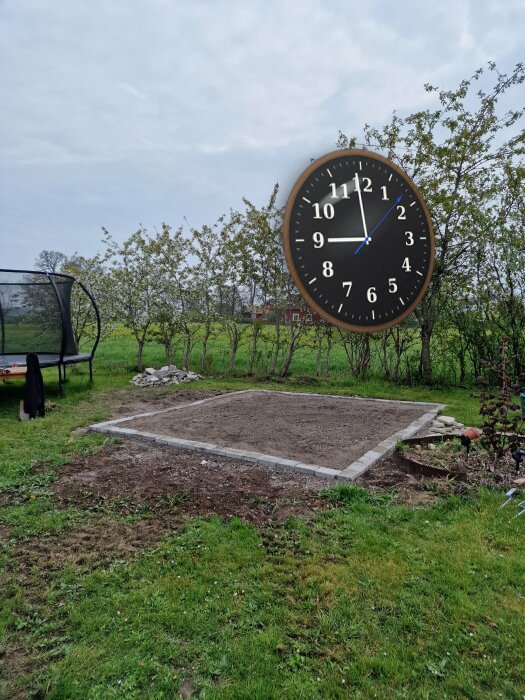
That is 8.59.08
